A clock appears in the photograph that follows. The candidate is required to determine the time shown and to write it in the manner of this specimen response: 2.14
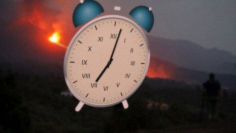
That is 7.02
